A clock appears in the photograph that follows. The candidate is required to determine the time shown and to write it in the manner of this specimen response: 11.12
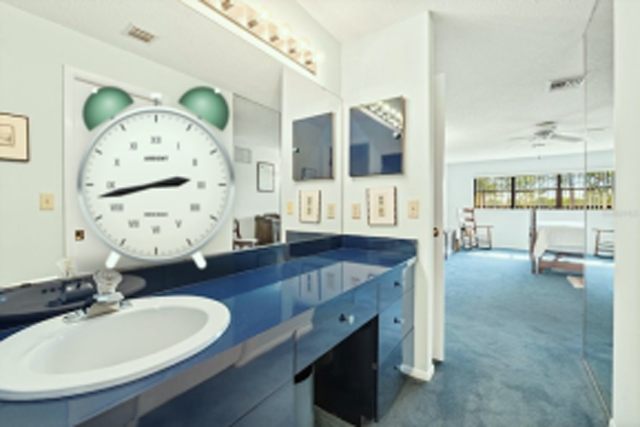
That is 2.43
